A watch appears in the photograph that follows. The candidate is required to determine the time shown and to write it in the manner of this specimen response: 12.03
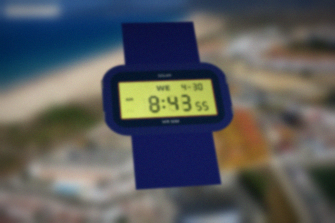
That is 8.43
